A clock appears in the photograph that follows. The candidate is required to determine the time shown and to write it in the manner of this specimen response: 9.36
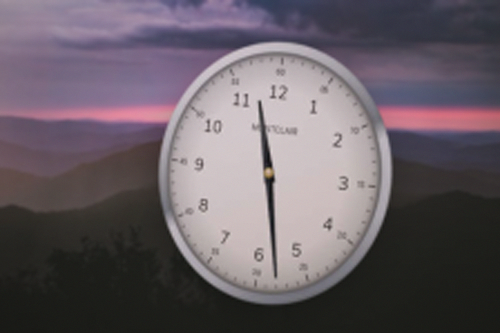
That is 11.28
